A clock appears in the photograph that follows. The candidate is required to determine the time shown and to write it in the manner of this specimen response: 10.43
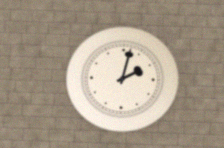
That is 2.02
